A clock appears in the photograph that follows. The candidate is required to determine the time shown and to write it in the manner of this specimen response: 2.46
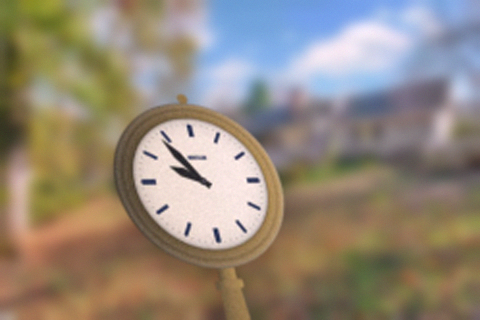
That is 9.54
